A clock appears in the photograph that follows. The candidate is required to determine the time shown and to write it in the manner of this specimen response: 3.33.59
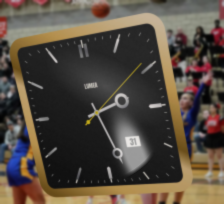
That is 2.27.09
